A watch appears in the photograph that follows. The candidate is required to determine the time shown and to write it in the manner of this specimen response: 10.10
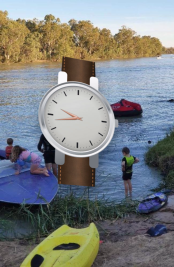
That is 9.43
